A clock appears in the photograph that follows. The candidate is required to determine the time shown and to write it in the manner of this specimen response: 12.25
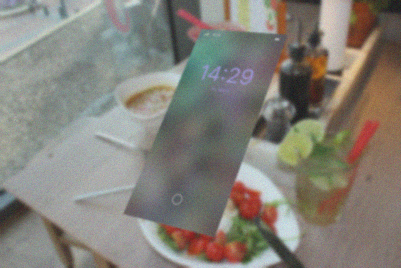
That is 14.29
